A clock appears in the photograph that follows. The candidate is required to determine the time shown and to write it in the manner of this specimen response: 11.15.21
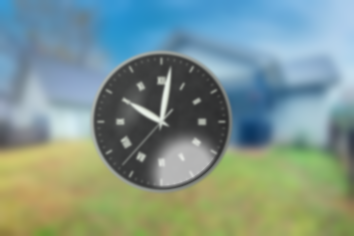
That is 10.01.37
